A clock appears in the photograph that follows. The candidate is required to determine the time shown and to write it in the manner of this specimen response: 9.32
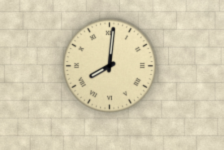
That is 8.01
